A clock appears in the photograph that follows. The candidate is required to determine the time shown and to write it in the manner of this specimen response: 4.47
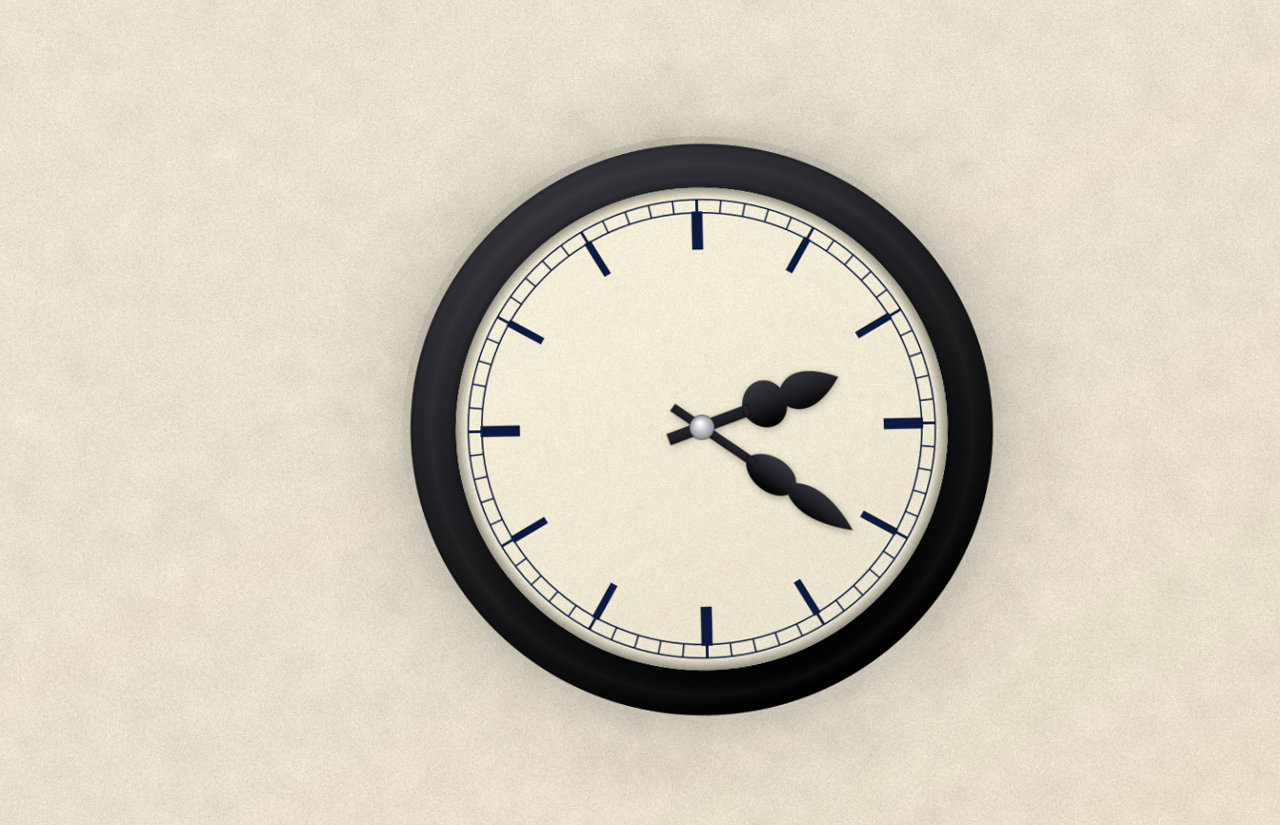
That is 2.21
